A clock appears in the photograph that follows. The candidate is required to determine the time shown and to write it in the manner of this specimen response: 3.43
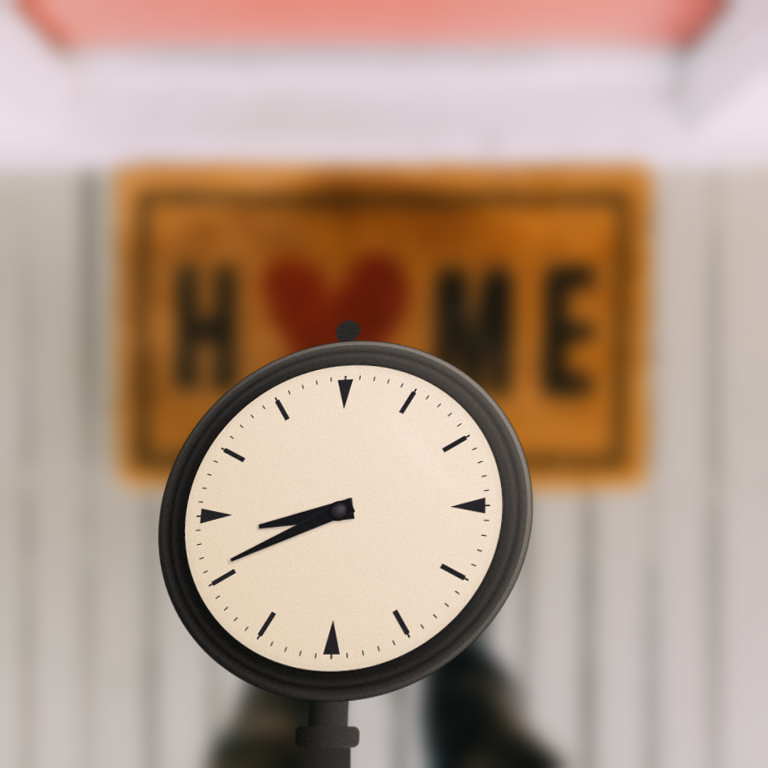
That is 8.41
